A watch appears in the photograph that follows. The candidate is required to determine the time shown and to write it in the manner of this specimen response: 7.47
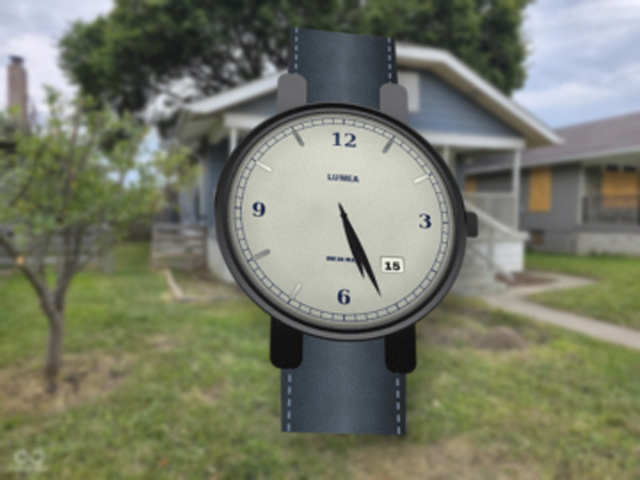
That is 5.26
